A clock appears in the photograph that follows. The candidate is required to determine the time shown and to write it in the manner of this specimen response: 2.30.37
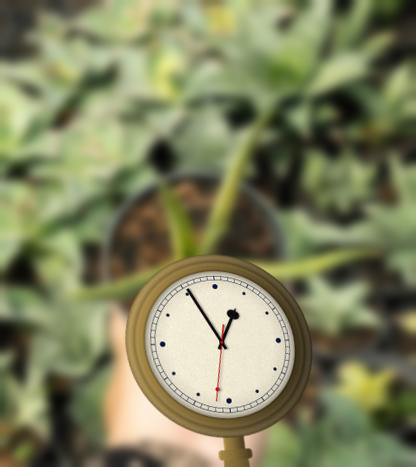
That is 12.55.32
